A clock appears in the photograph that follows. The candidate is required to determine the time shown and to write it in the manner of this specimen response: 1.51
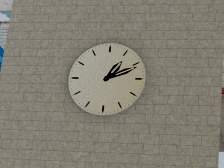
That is 1.11
